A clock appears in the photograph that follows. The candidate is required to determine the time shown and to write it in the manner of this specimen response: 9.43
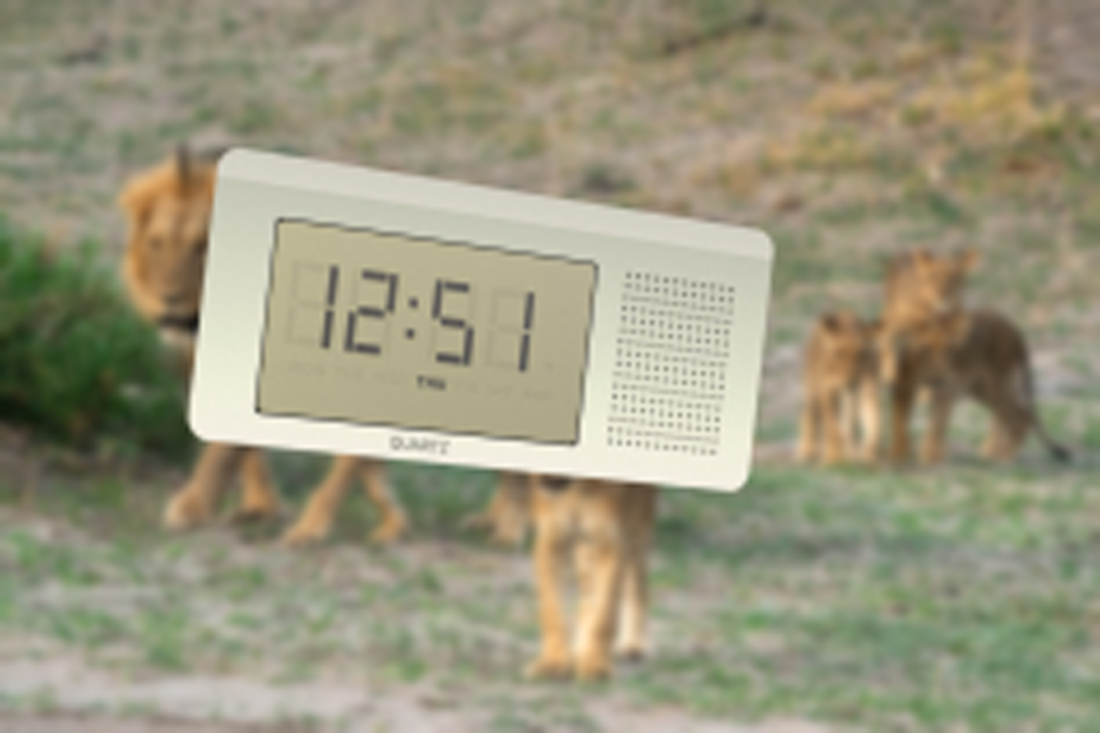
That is 12.51
